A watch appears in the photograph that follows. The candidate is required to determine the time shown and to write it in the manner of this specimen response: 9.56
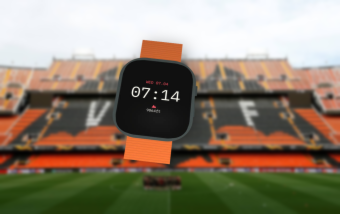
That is 7.14
